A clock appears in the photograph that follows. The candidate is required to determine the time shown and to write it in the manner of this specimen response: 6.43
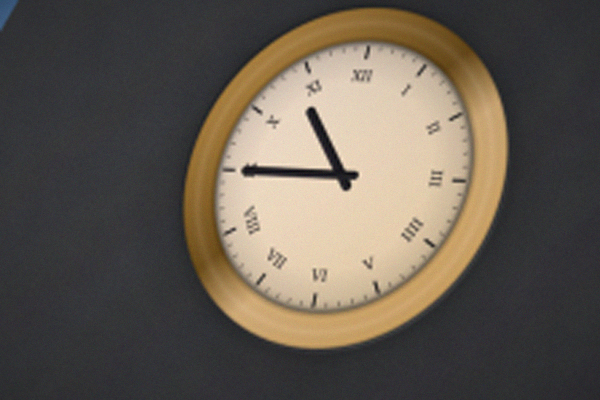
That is 10.45
